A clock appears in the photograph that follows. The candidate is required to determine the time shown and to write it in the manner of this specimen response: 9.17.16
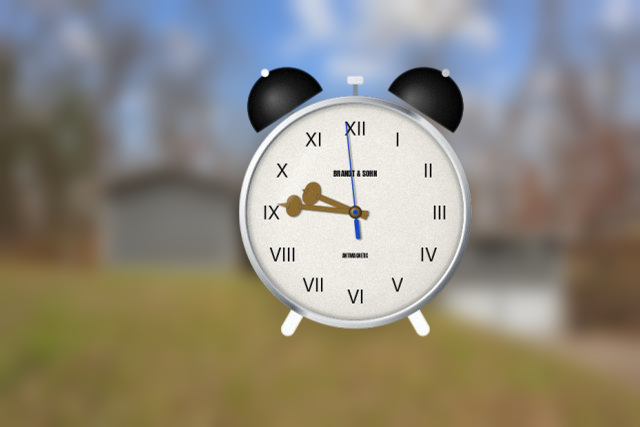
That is 9.45.59
